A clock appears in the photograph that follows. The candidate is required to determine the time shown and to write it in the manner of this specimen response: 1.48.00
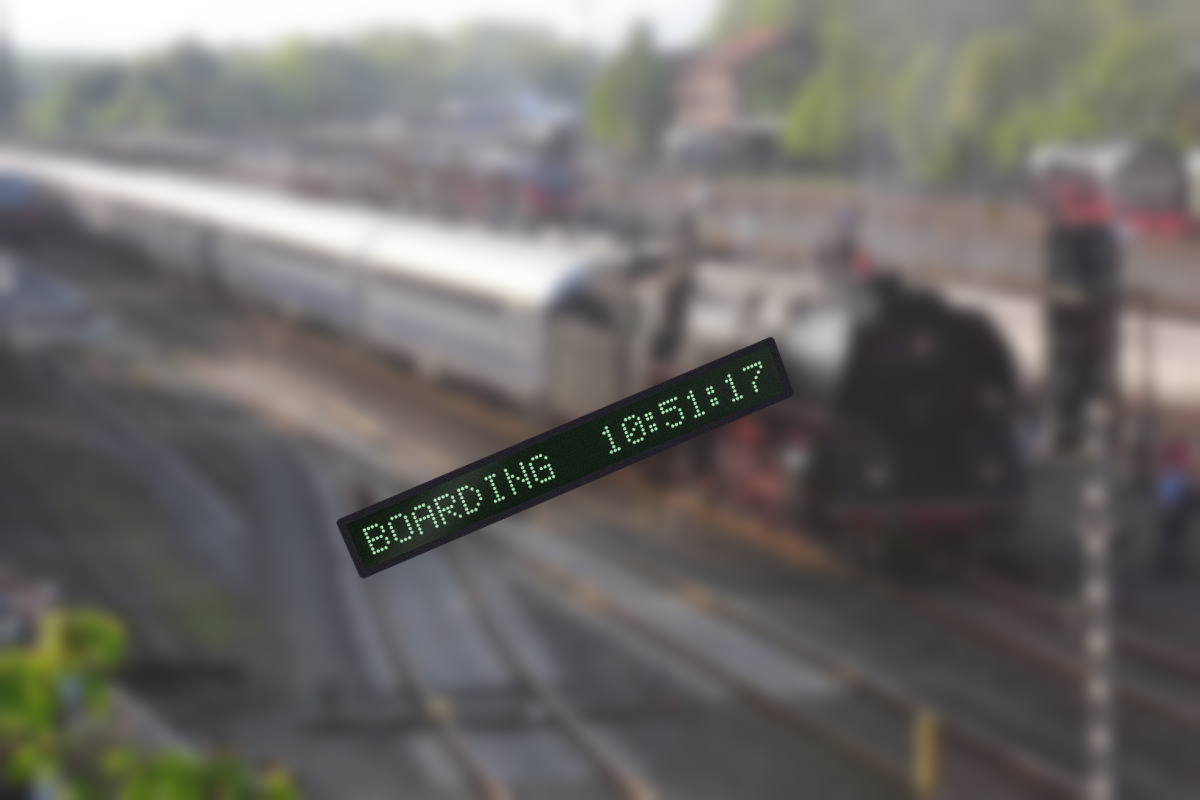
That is 10.51.17
